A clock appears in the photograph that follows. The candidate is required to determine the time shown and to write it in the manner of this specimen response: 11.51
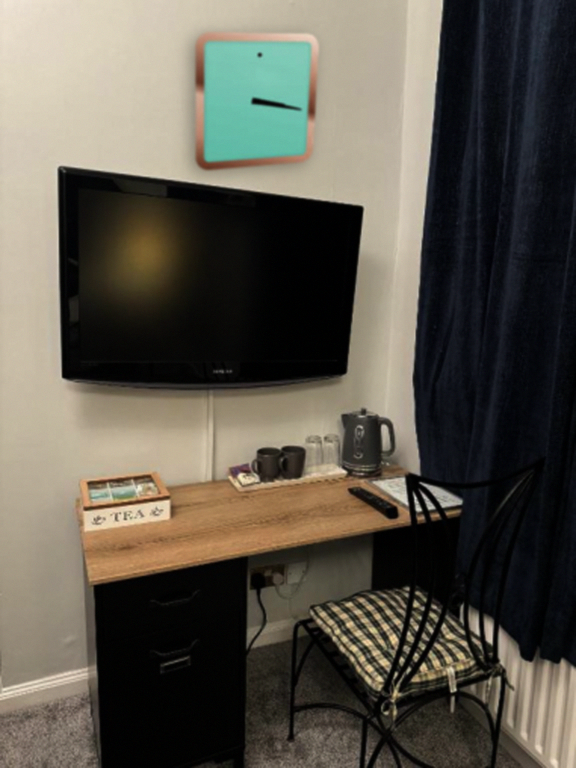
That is 3.17
